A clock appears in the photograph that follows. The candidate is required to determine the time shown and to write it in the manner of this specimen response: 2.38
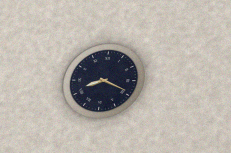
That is 8.19
